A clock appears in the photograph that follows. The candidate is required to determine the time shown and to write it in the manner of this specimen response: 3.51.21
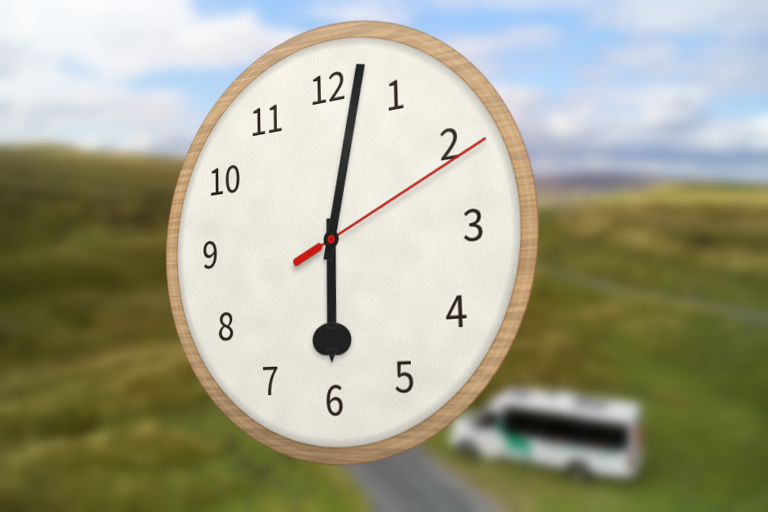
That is 6.02.11
